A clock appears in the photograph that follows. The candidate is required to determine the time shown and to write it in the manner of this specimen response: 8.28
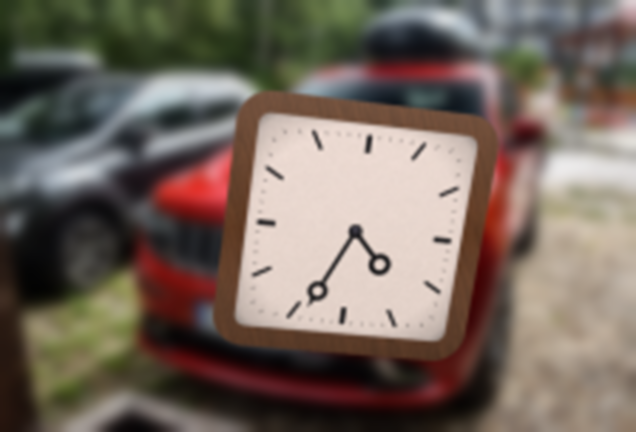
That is 4.34
